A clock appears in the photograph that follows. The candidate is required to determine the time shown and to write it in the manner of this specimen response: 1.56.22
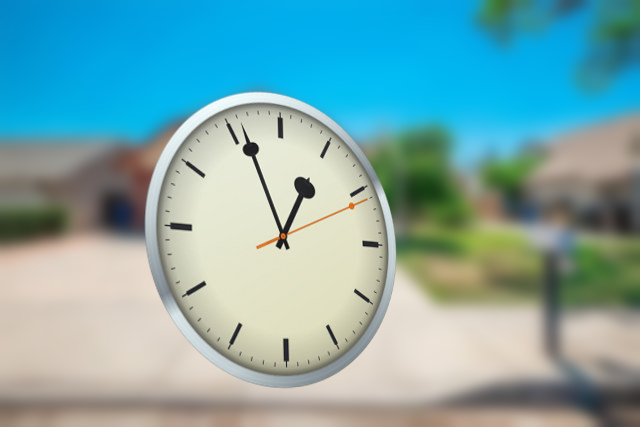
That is 12.56.11
